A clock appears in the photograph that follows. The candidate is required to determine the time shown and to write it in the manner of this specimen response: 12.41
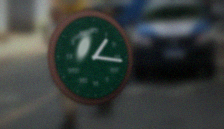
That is 1.16
